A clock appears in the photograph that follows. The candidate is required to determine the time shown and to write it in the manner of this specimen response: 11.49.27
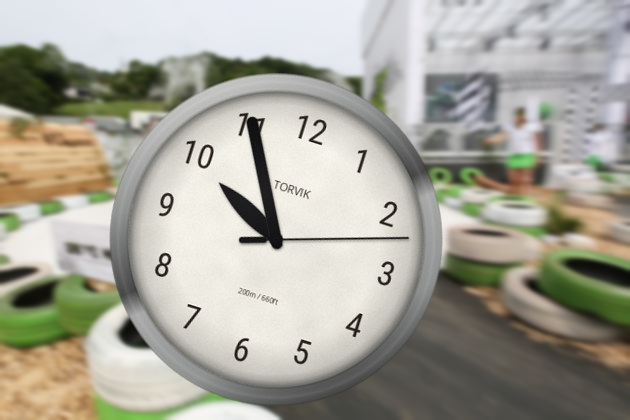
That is 9.55.12
